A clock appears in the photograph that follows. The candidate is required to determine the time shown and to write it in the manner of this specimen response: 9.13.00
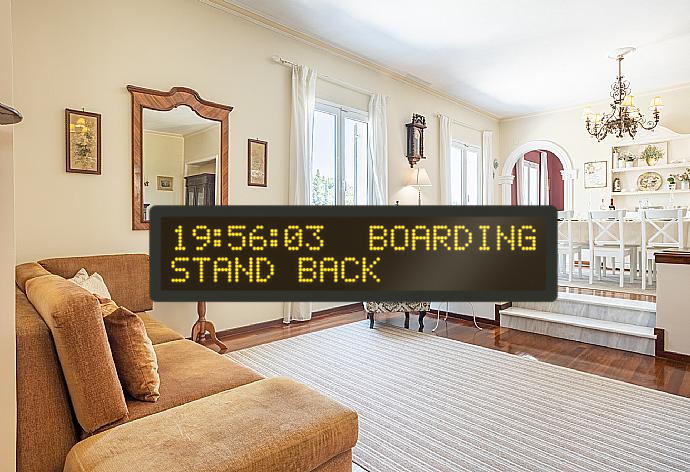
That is 19.56.03
